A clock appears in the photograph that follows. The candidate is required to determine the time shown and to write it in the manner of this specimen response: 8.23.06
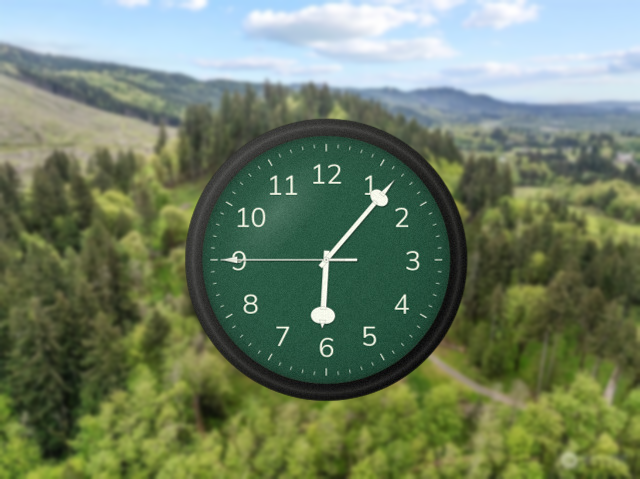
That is 6.06.45
